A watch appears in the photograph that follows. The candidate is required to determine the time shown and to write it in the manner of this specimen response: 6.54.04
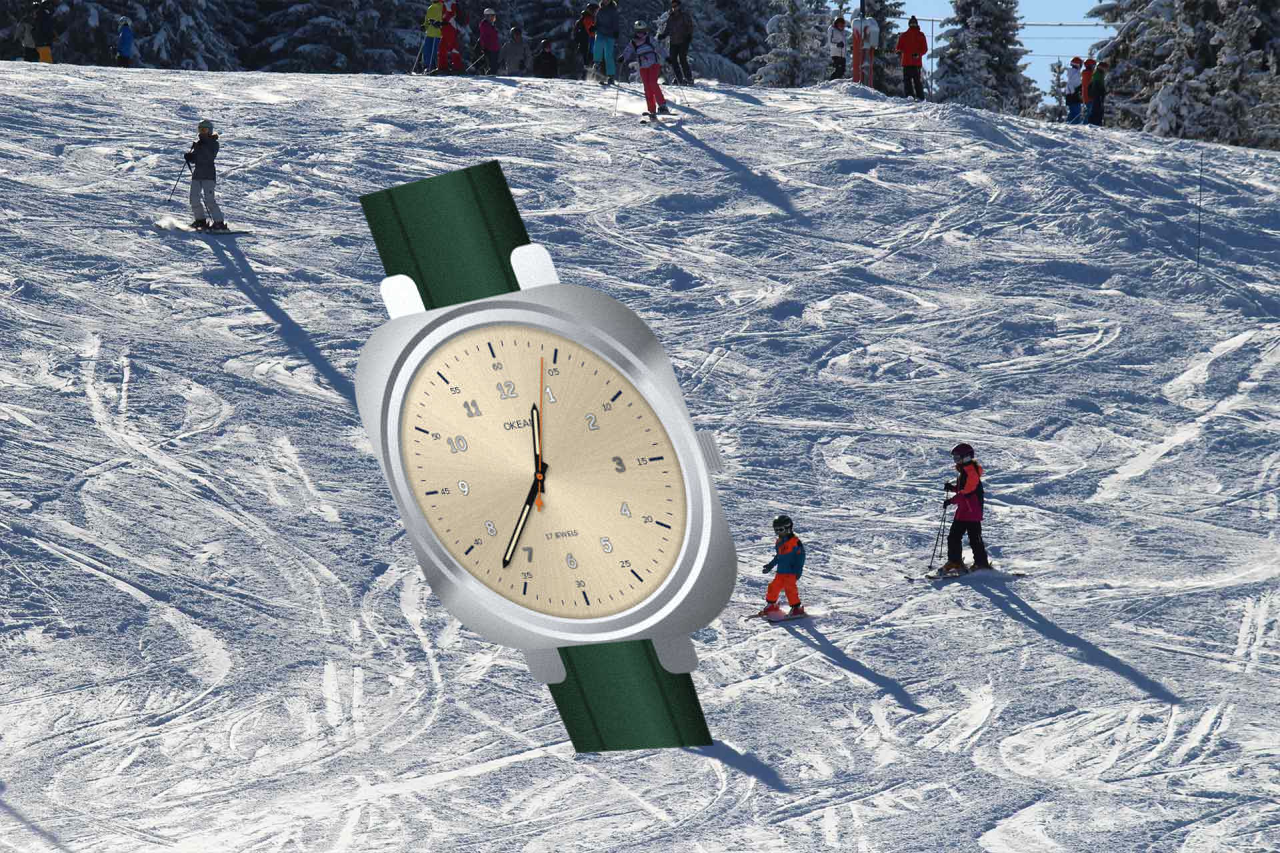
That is 12.37.04
